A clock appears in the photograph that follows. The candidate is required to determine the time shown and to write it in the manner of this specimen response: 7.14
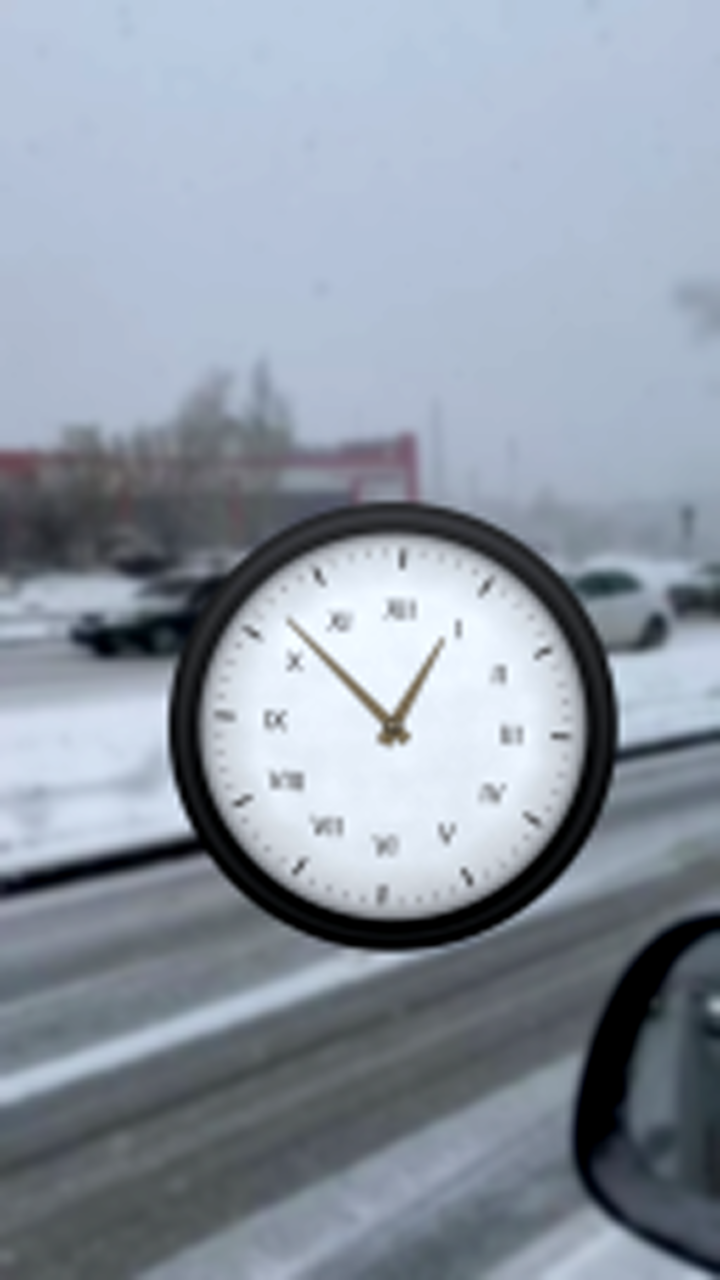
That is 12.52
